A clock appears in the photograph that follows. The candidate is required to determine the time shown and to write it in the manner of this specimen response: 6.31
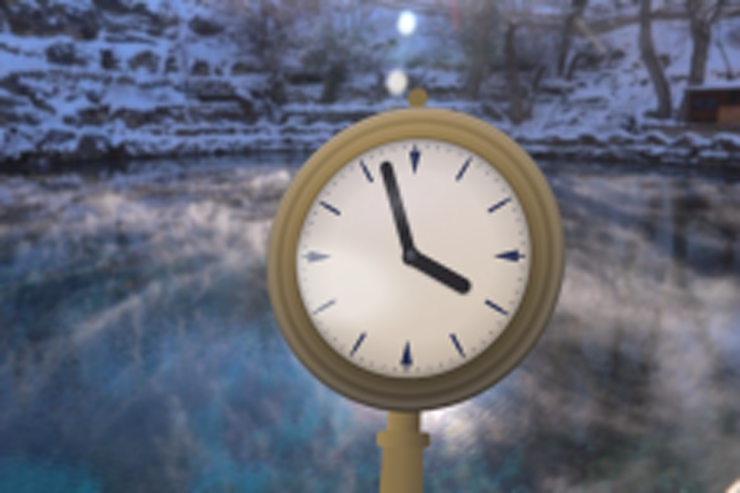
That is 3.57
